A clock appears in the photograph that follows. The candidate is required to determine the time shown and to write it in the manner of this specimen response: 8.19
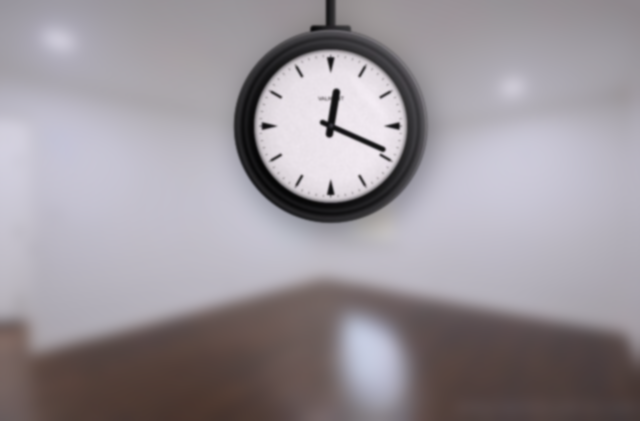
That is 12.19
